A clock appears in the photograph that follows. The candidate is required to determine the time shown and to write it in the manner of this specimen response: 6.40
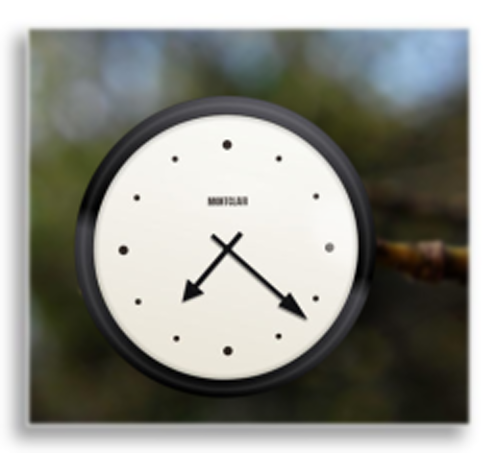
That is 7.22
